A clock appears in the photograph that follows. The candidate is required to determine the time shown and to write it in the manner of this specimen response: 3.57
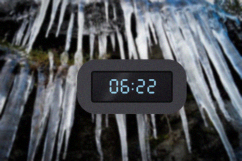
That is 6.22
